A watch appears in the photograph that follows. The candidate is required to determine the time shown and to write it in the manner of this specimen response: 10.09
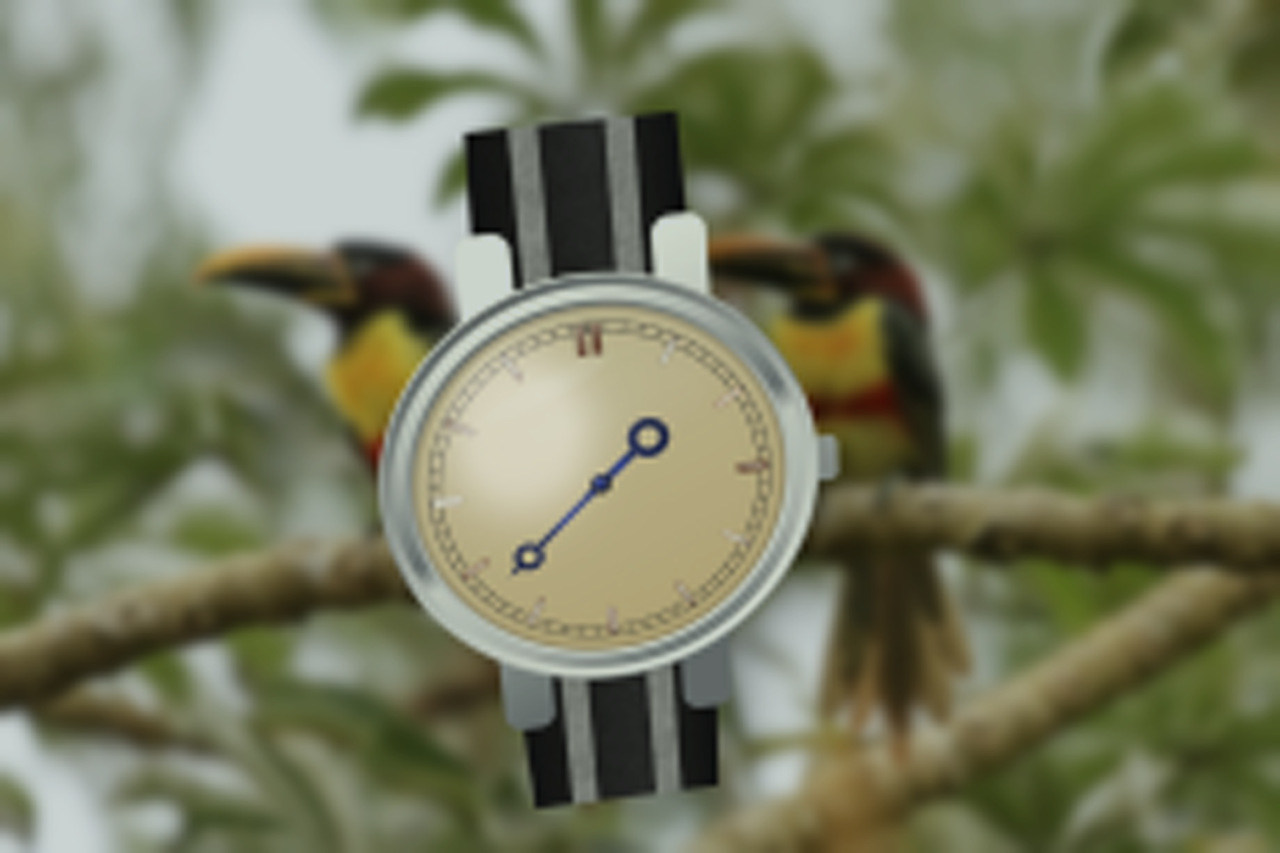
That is 1.38
